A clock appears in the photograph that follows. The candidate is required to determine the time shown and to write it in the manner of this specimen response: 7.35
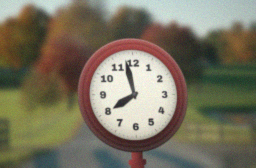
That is 7.58
